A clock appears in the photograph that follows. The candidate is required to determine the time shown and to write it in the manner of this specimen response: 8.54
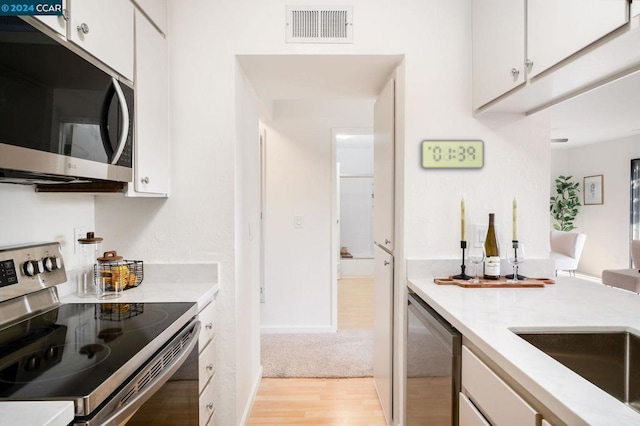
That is 1.39
